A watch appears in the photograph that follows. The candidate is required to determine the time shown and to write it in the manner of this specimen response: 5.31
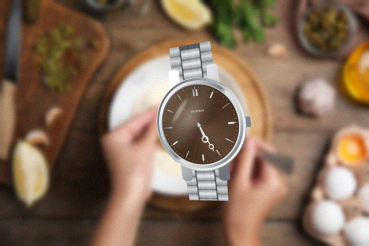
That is 5.26
